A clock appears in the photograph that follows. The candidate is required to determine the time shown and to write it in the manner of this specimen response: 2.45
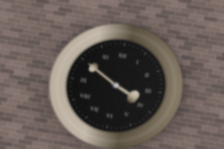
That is 3.50
